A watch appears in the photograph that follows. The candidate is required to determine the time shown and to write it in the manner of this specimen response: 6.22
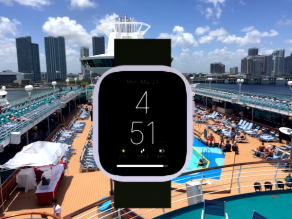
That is 4.51
